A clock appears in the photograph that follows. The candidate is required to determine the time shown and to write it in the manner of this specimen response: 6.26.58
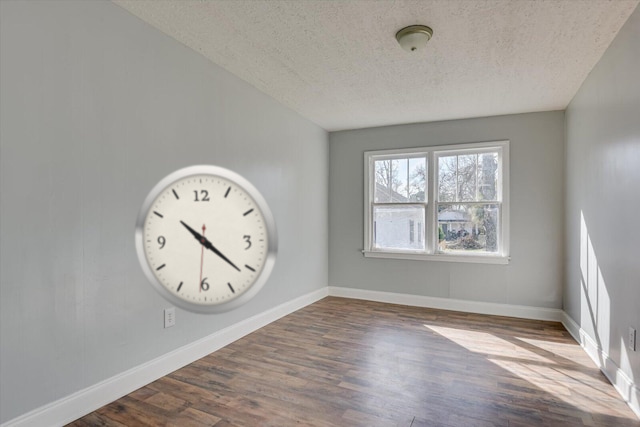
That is 10.21.31
